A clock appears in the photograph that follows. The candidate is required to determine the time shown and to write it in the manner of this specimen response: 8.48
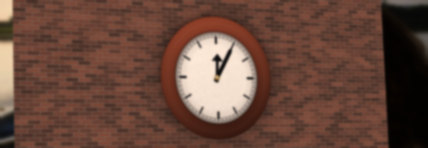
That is 12.05
